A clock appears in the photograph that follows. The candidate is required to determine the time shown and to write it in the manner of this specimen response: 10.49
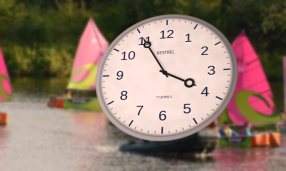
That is 3.55
